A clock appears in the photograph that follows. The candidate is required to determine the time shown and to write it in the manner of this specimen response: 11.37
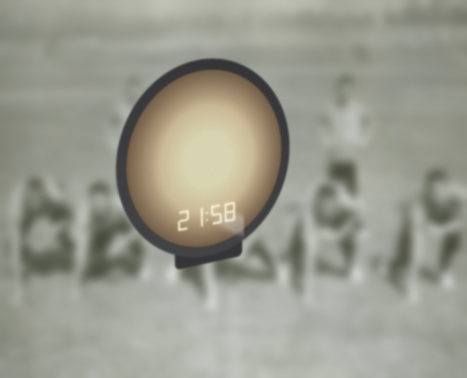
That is 21.58
